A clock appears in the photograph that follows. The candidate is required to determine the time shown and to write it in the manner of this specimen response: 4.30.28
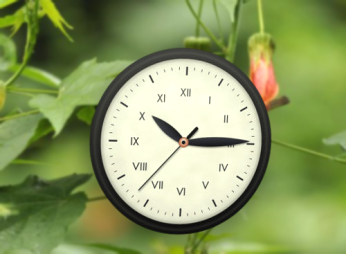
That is 10.14.37
